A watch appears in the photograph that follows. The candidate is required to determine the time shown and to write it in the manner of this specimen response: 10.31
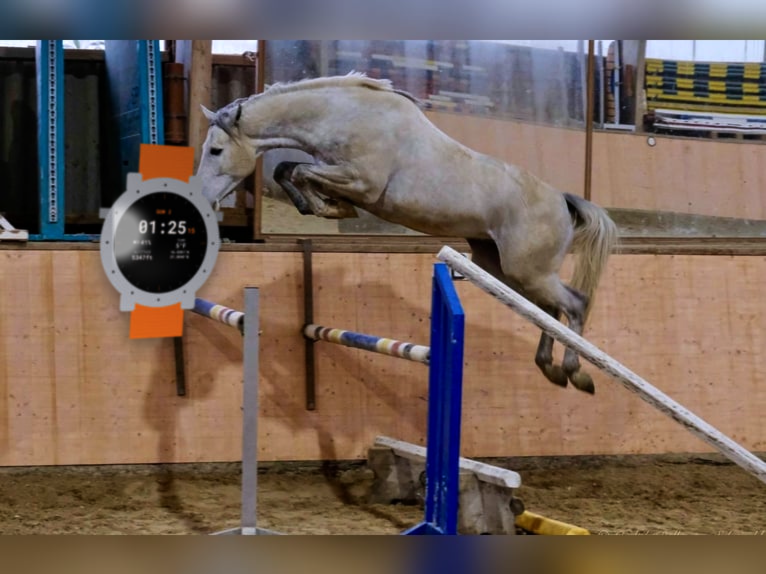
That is 1.25
